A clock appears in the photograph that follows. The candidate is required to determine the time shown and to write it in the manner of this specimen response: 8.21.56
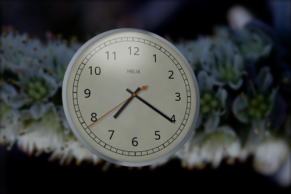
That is 7.20.39
